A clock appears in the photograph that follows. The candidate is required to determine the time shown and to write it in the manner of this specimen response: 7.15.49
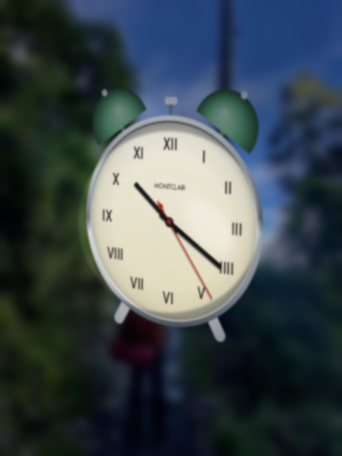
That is 10.20.24
